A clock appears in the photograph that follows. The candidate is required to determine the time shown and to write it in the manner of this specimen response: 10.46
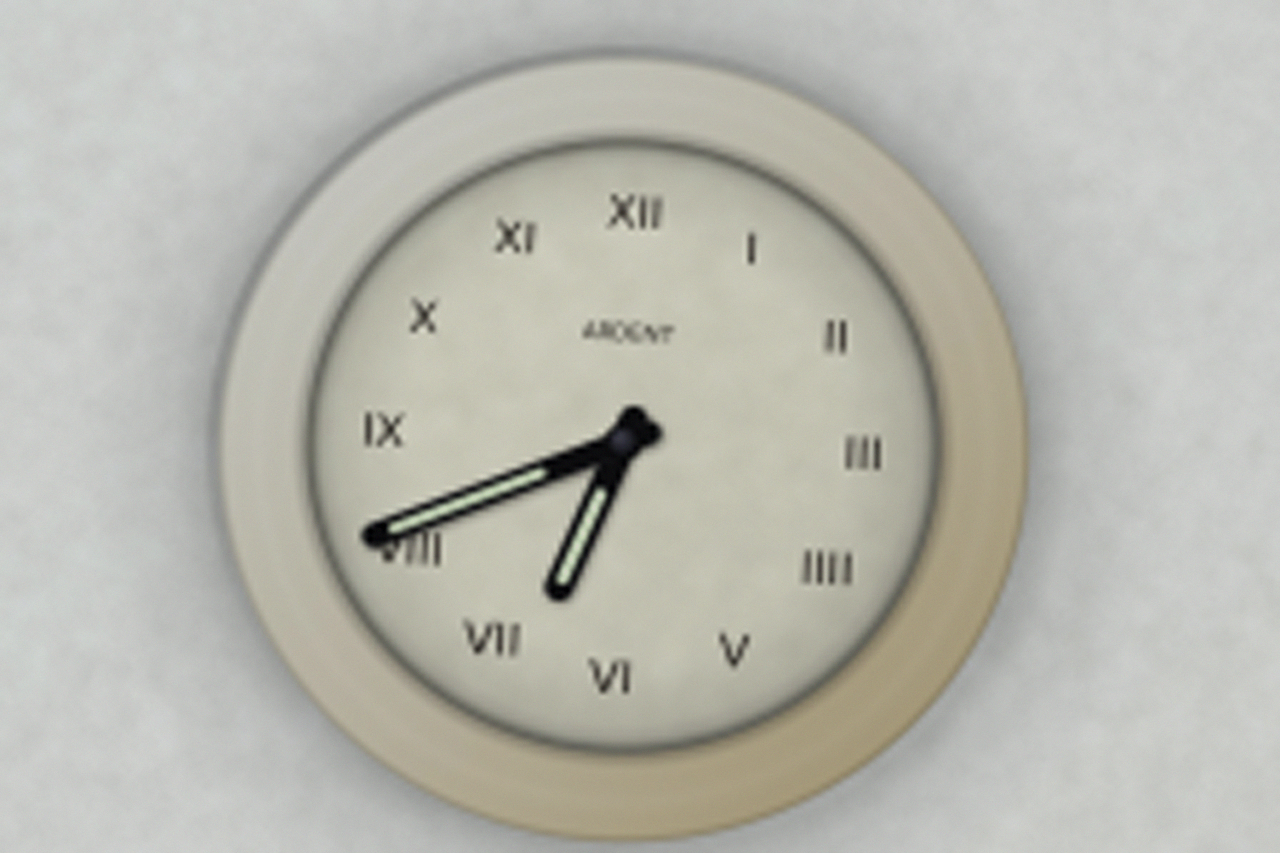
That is 6.41
